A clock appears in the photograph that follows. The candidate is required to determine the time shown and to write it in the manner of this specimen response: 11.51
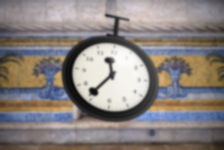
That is 11.36
